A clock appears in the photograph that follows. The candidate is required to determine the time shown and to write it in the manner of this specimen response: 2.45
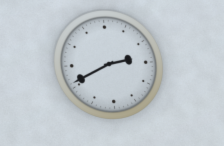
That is 2.41
